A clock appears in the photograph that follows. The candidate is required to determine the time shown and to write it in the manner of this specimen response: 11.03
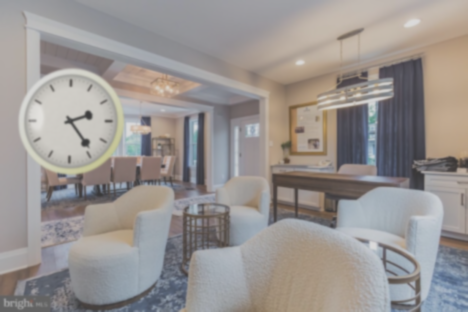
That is 2.24
